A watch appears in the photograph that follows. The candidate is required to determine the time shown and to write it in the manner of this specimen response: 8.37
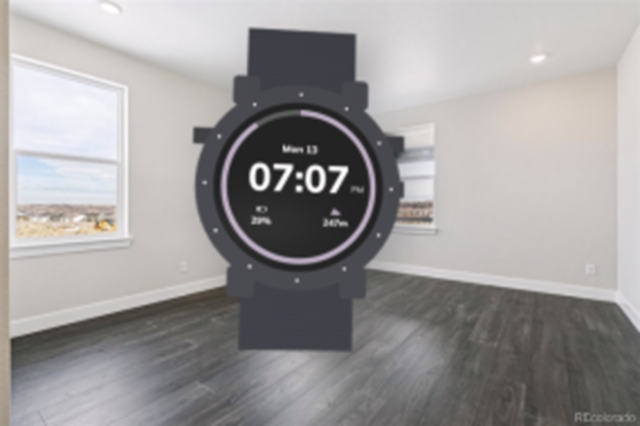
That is 7.07
